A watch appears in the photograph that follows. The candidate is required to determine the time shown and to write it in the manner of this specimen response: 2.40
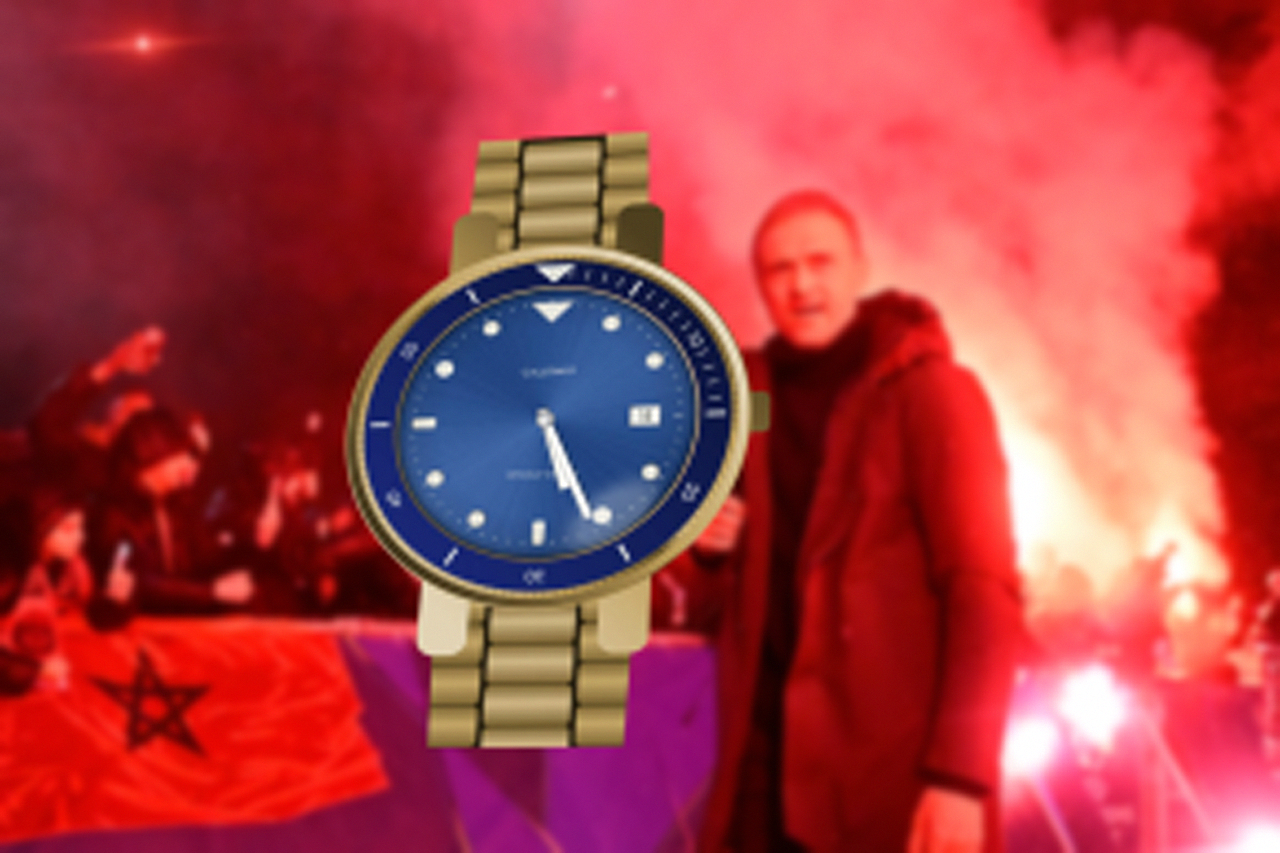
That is 5.26
